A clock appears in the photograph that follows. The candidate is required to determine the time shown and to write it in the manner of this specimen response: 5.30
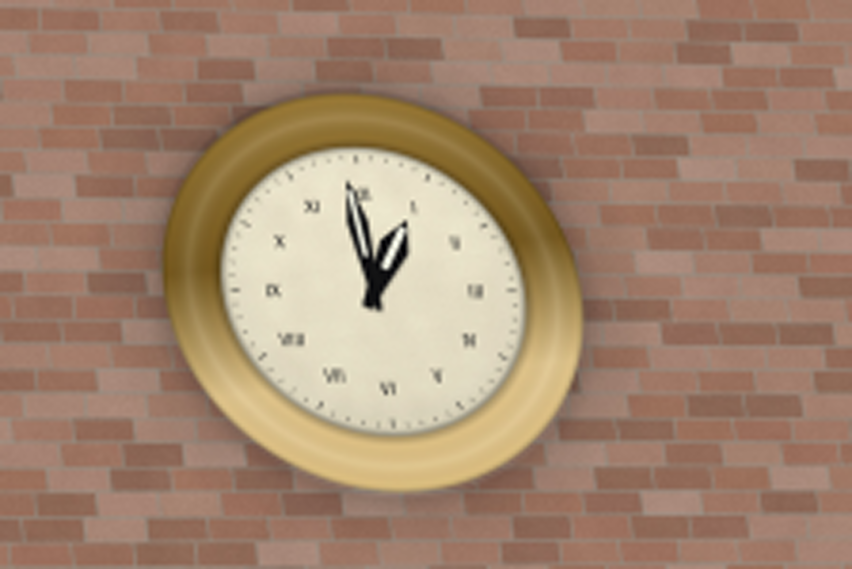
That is 12.59
